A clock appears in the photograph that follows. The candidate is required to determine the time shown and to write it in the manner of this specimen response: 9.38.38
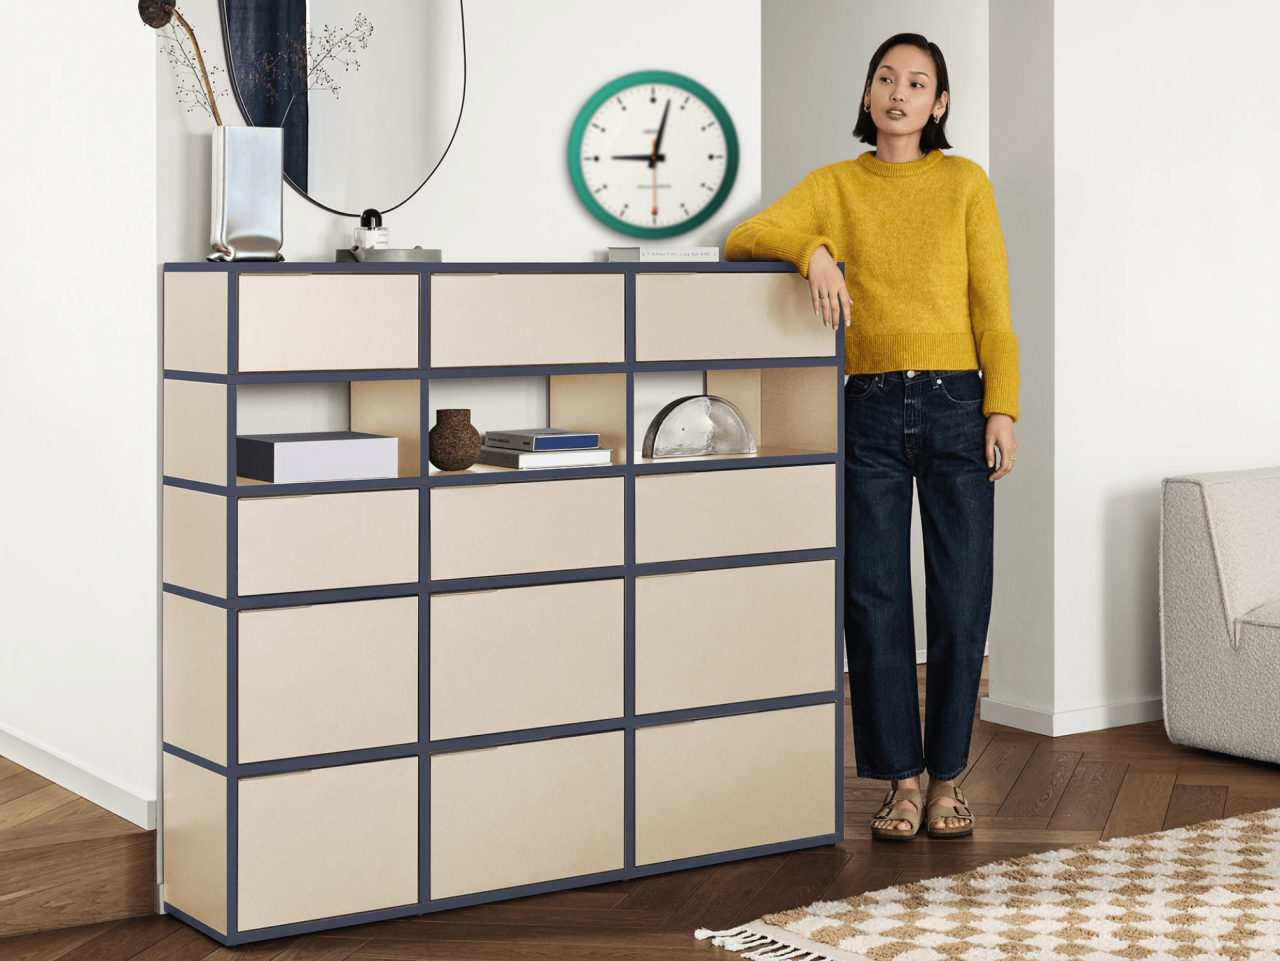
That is 9.02.30
